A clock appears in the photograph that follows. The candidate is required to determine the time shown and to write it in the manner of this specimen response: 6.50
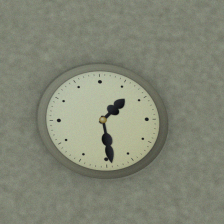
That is 1.29
